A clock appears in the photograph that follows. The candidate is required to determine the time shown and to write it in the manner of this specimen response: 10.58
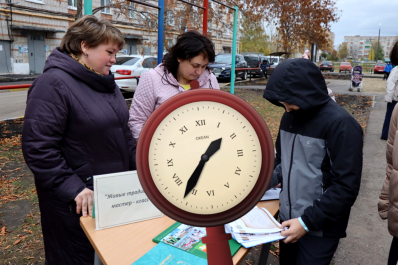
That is 1.36
